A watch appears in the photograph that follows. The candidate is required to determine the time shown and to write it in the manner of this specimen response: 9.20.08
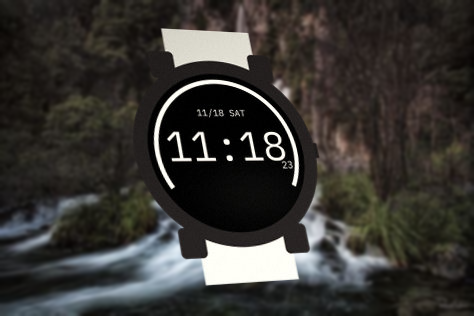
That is 11.18.23
